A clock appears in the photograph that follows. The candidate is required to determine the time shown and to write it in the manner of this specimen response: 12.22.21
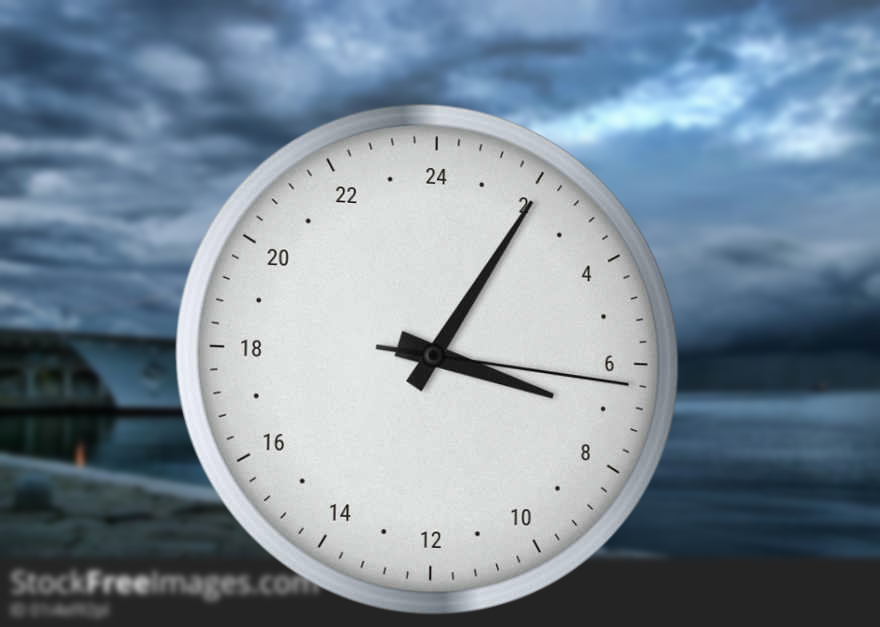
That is 7.05.16
